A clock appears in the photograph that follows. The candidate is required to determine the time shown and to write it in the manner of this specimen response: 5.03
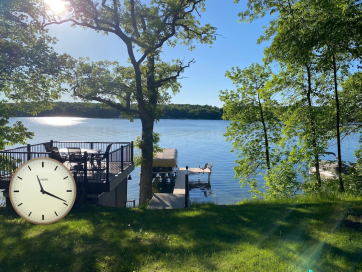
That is 11.19
